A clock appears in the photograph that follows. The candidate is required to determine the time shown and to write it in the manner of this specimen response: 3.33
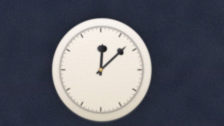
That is 12.08
